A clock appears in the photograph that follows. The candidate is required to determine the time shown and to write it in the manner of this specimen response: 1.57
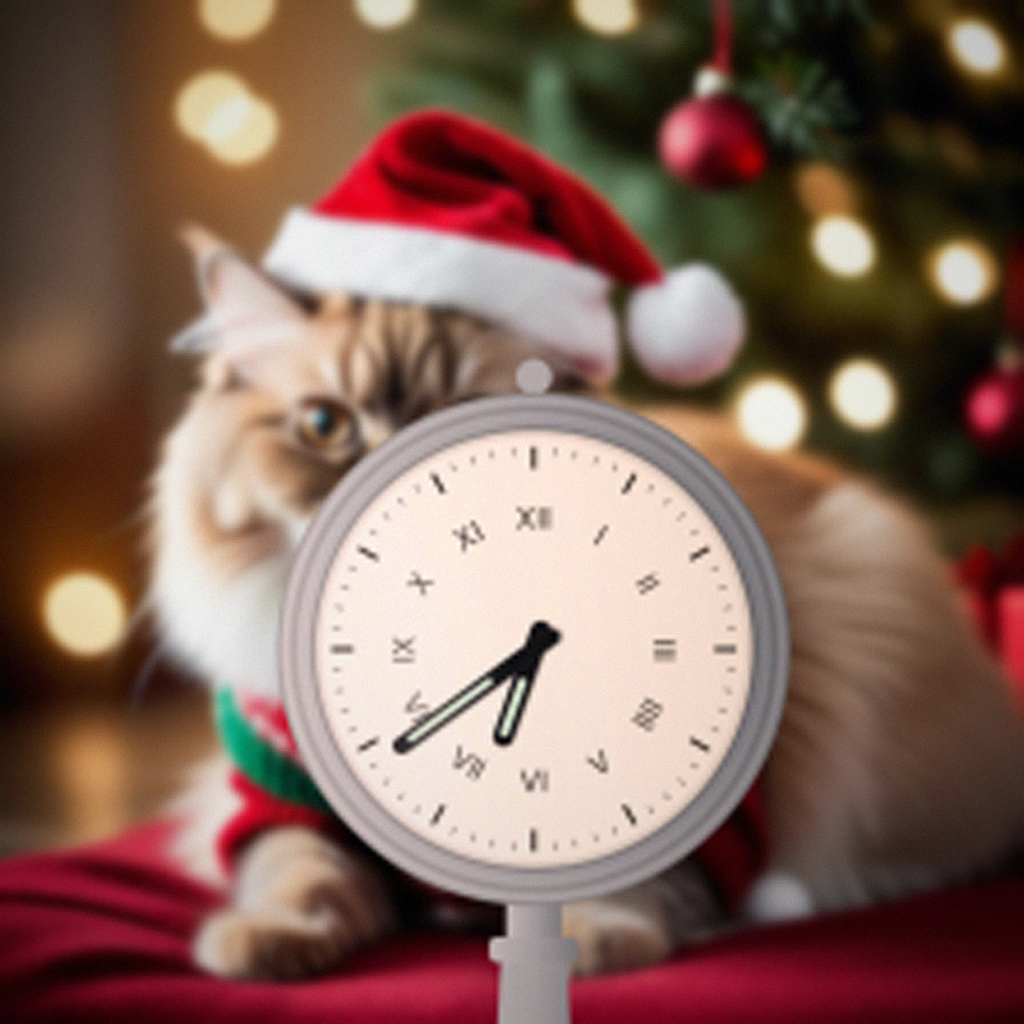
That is 6.39
